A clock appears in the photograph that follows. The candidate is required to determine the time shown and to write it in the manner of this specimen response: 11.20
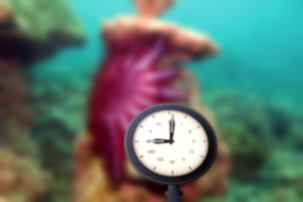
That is 9.01
